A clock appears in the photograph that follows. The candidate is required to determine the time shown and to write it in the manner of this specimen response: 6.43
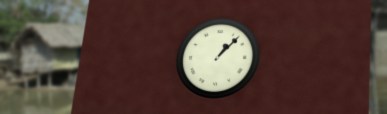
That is 1.07
